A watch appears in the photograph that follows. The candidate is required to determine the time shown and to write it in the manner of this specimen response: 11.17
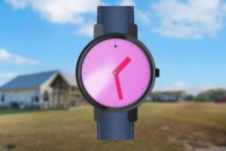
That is 1.28
